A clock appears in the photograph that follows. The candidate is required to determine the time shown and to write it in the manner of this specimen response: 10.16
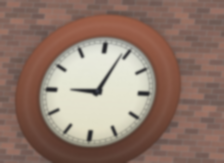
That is 9.04
